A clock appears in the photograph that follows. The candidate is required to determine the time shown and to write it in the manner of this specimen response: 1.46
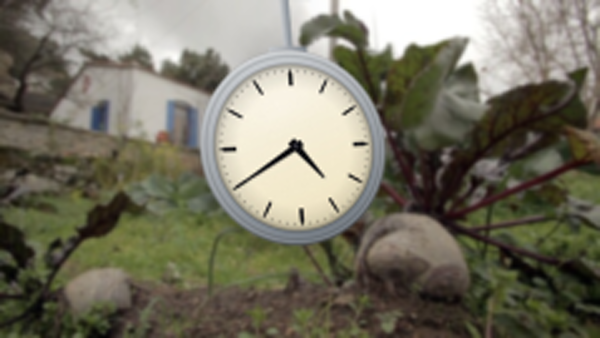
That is 4.40
